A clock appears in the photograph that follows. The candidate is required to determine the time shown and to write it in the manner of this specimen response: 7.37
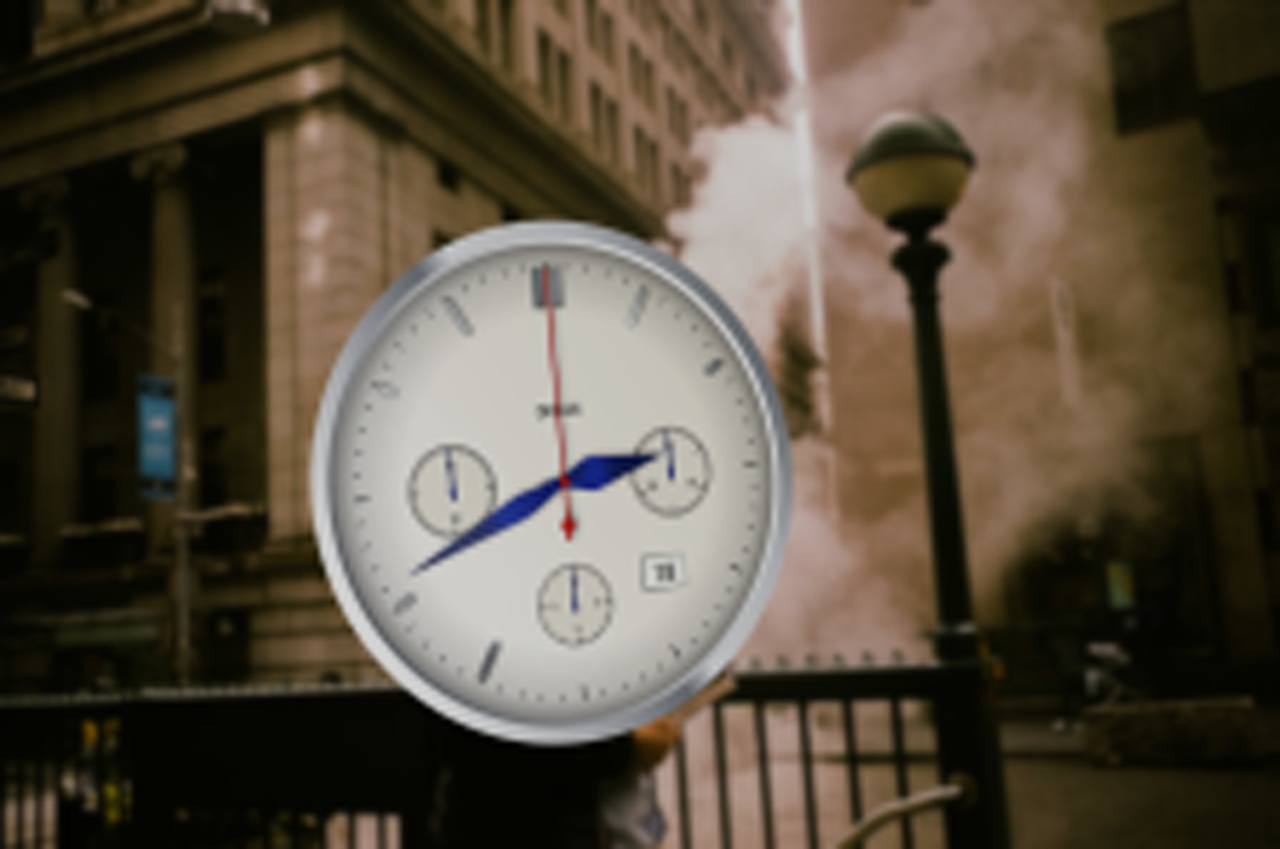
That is 2.41
